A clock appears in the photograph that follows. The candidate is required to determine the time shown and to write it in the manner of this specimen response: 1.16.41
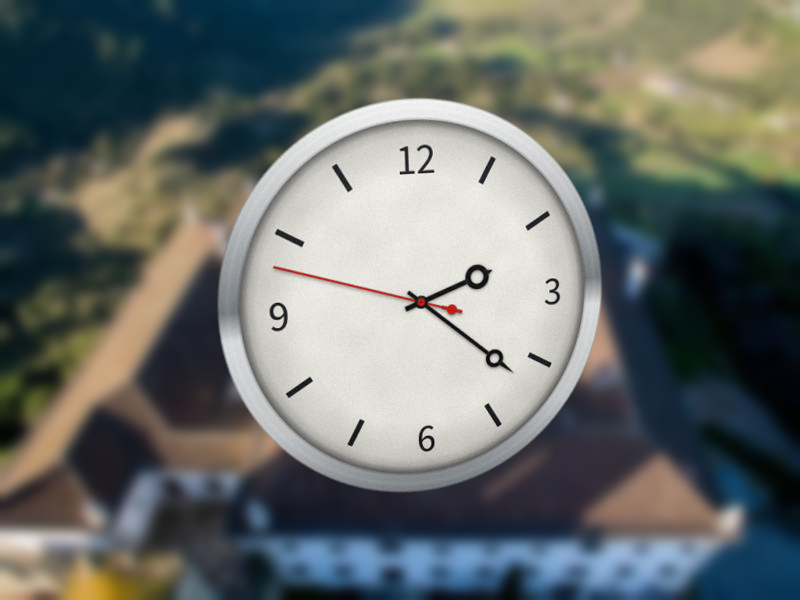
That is 2.21.48
